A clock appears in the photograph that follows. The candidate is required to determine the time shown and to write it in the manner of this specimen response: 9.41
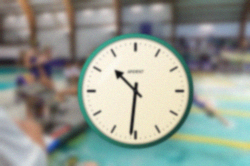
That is 10.31
